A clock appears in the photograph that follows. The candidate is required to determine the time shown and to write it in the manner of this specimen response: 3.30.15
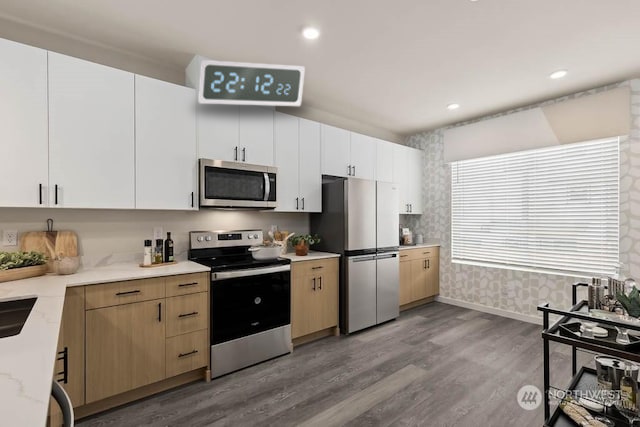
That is 22.12.22
